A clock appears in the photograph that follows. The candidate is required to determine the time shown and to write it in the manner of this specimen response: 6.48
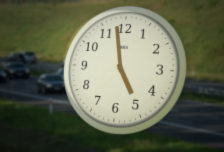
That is 4.58
